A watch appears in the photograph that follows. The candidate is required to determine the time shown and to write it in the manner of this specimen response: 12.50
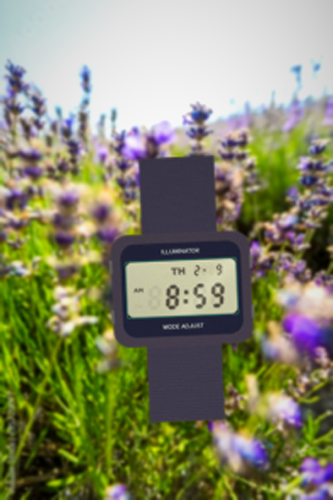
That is 8.59
